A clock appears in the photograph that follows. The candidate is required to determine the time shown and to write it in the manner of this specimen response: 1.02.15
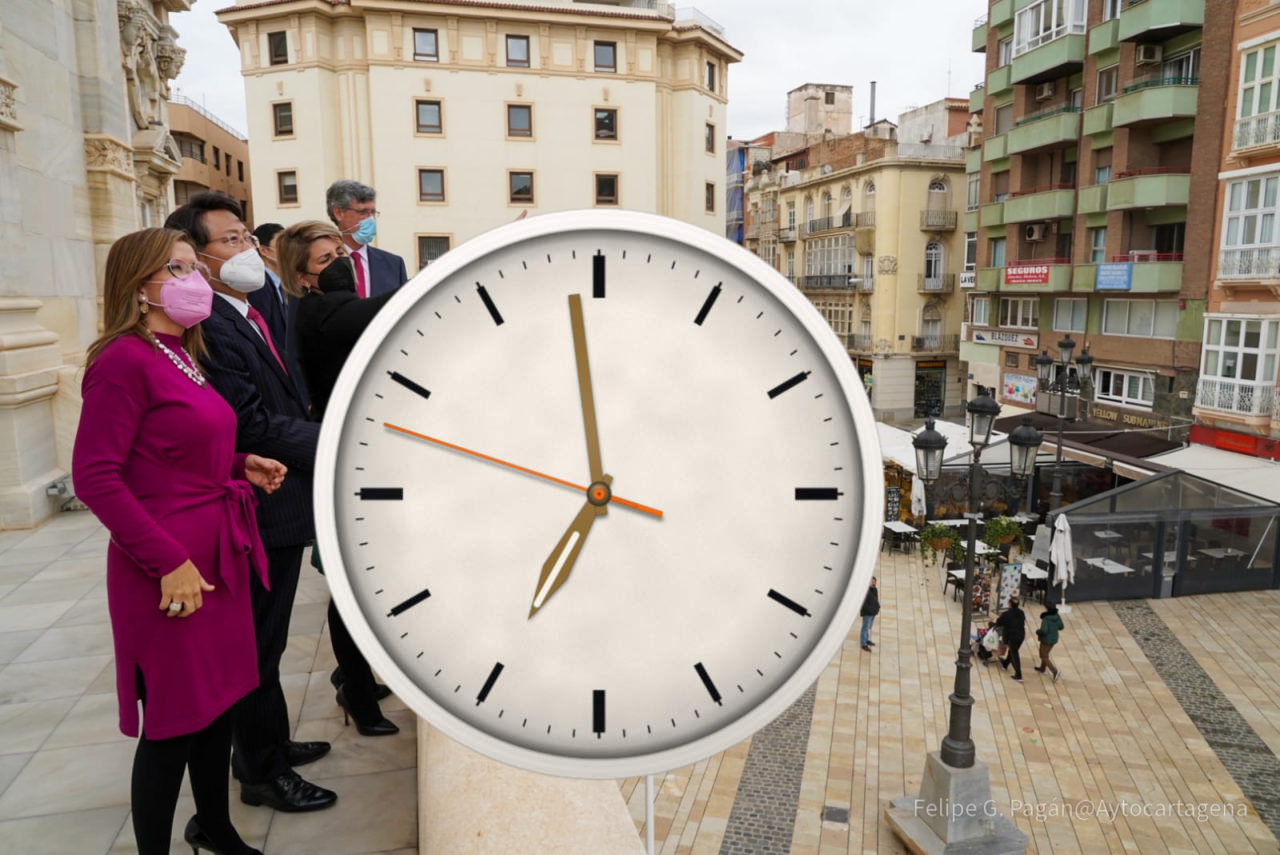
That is 6.58.48
